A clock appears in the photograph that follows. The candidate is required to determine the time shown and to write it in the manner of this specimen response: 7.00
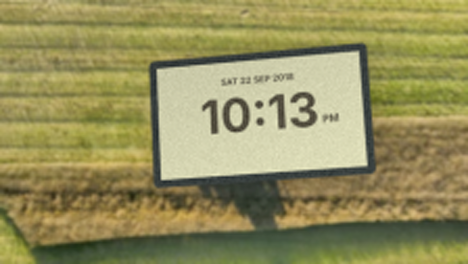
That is 10.13
